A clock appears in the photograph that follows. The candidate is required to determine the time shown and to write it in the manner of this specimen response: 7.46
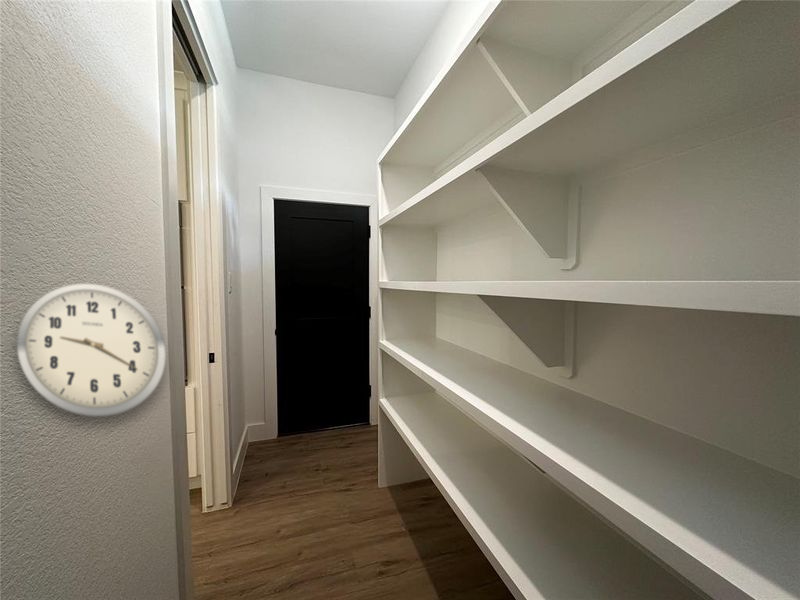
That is 9.20
